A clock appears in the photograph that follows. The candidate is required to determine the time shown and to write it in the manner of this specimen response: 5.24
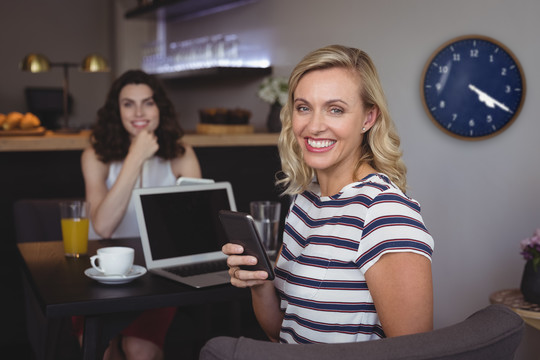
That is 4.20
